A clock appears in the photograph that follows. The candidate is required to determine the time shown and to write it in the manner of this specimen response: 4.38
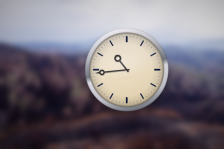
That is 10.44
